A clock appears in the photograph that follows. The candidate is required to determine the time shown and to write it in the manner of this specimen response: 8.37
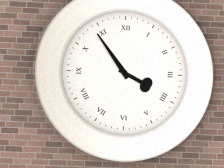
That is 3.54
